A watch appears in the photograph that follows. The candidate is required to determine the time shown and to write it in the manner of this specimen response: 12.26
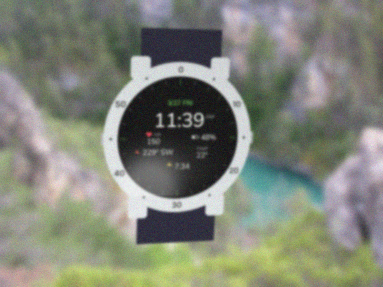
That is 11.39
